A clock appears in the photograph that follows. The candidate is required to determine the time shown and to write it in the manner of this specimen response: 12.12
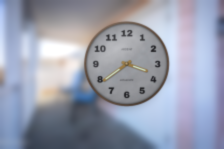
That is 3.39
